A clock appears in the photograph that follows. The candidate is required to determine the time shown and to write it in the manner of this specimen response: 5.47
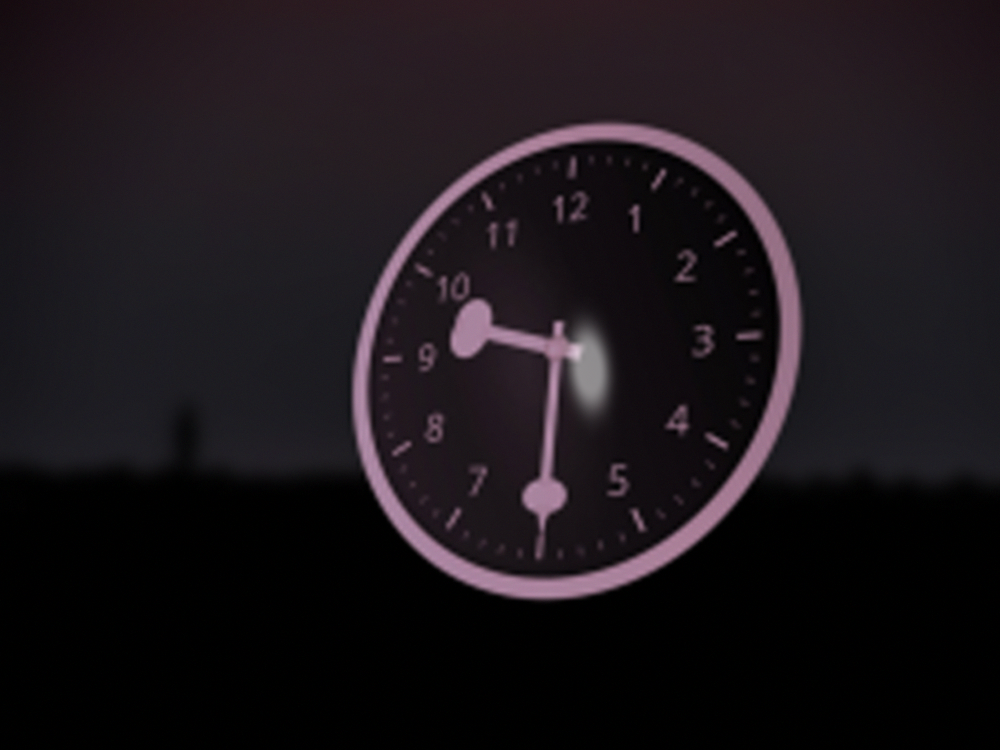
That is 9.30
